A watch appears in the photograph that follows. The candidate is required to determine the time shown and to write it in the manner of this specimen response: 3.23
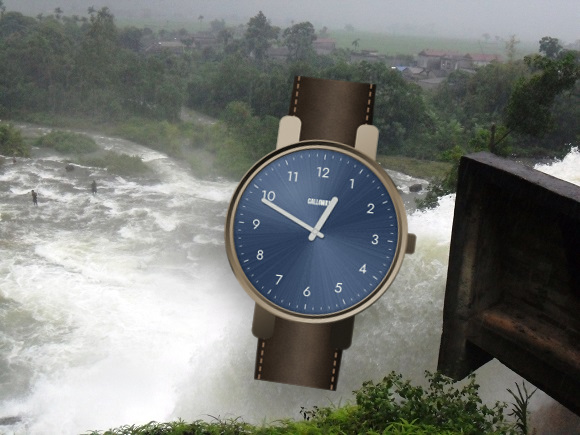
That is 12.49
